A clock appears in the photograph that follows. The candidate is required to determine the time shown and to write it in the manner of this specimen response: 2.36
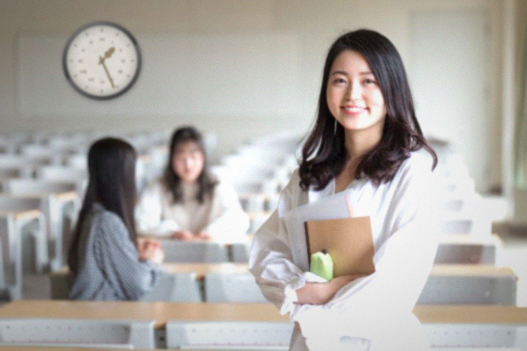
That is 1.26
